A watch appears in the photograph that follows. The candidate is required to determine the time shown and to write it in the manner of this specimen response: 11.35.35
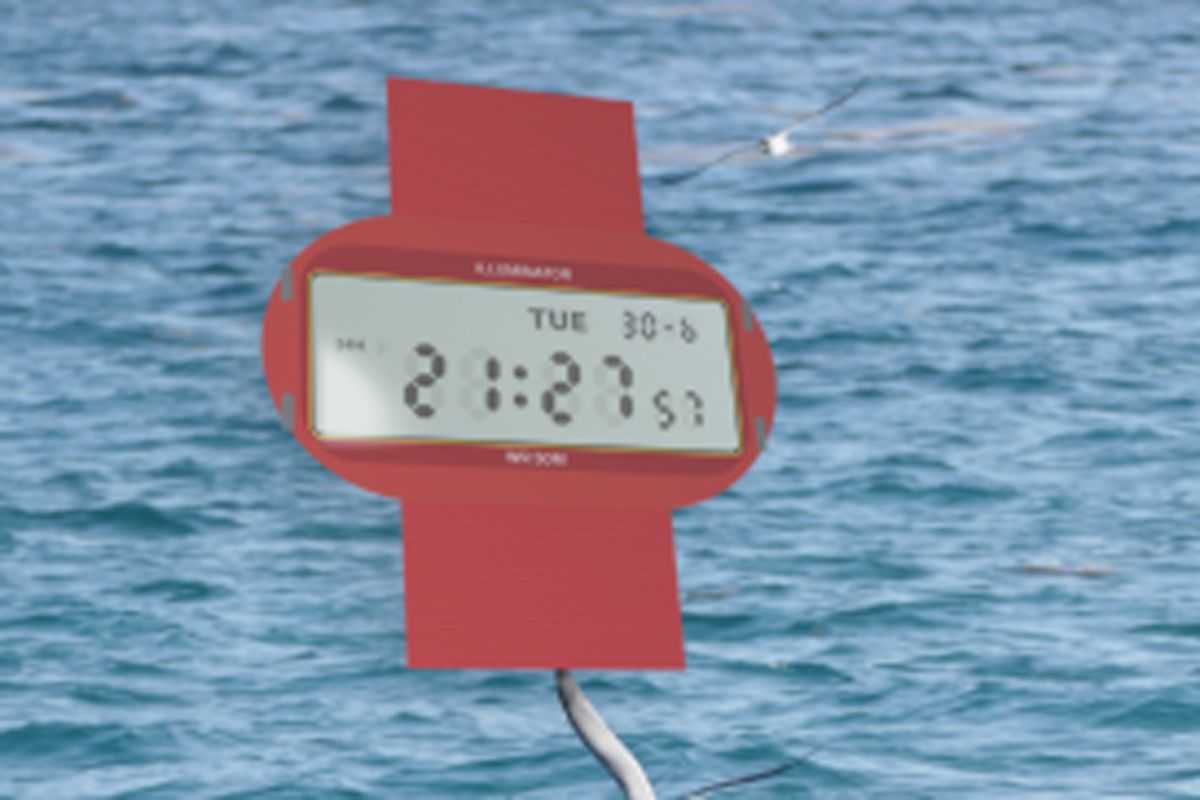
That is 21.27.57
